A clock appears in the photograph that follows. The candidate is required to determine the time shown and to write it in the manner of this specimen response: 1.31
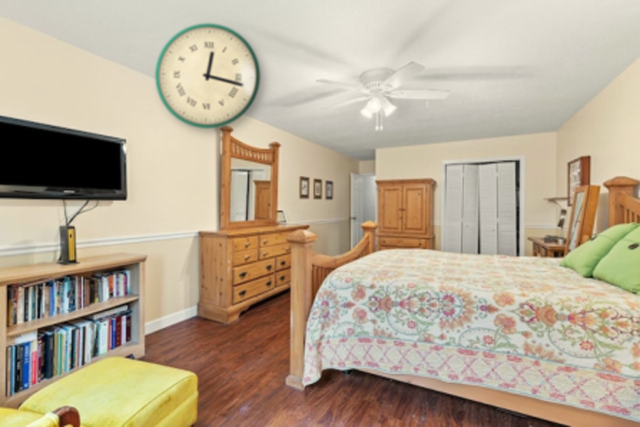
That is 12.17
